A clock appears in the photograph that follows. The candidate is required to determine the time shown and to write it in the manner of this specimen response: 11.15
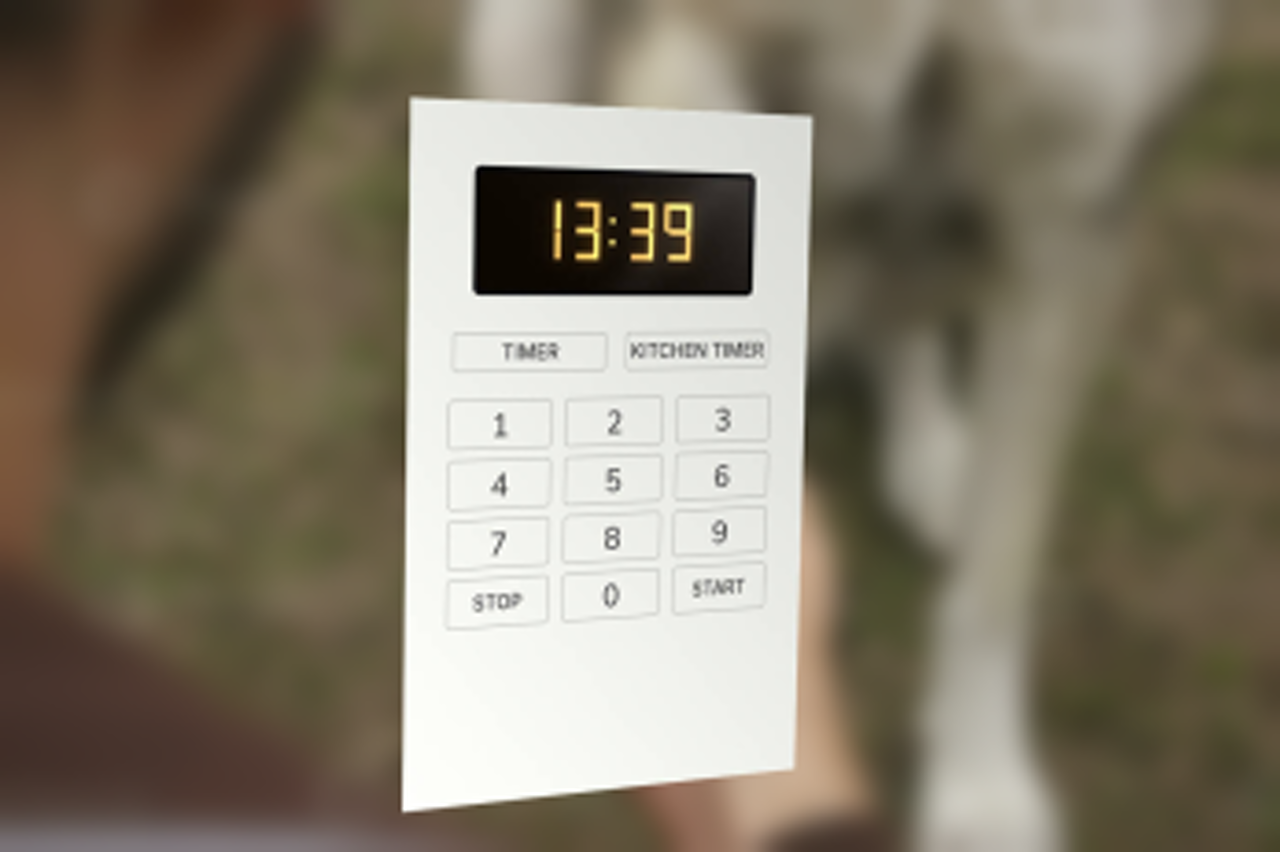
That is 13.39
